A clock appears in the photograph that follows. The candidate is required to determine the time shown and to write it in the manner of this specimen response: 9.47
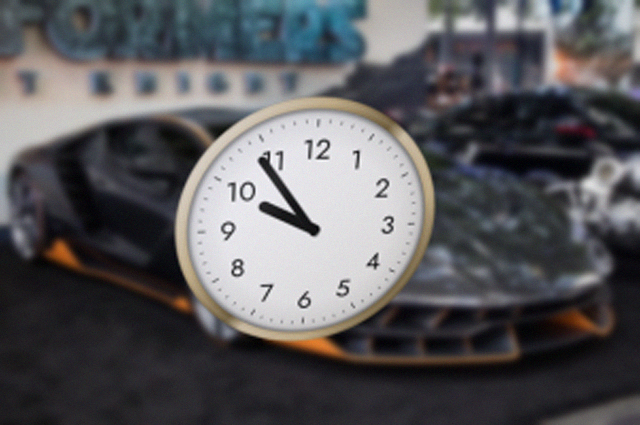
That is 9.54
